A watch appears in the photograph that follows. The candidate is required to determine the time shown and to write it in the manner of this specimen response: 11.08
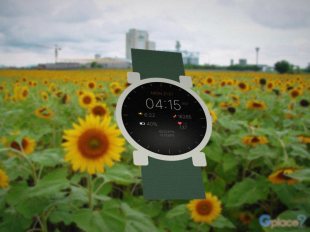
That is 4.15
